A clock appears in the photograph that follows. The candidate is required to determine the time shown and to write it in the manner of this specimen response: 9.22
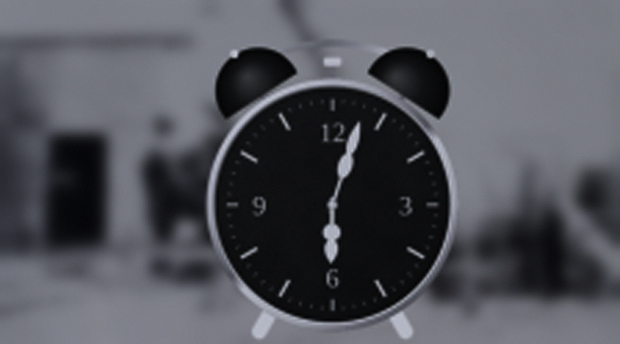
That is 6.03
